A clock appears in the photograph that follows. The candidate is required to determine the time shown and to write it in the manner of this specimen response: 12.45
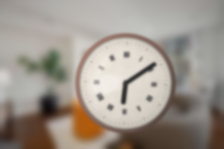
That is 6.09
